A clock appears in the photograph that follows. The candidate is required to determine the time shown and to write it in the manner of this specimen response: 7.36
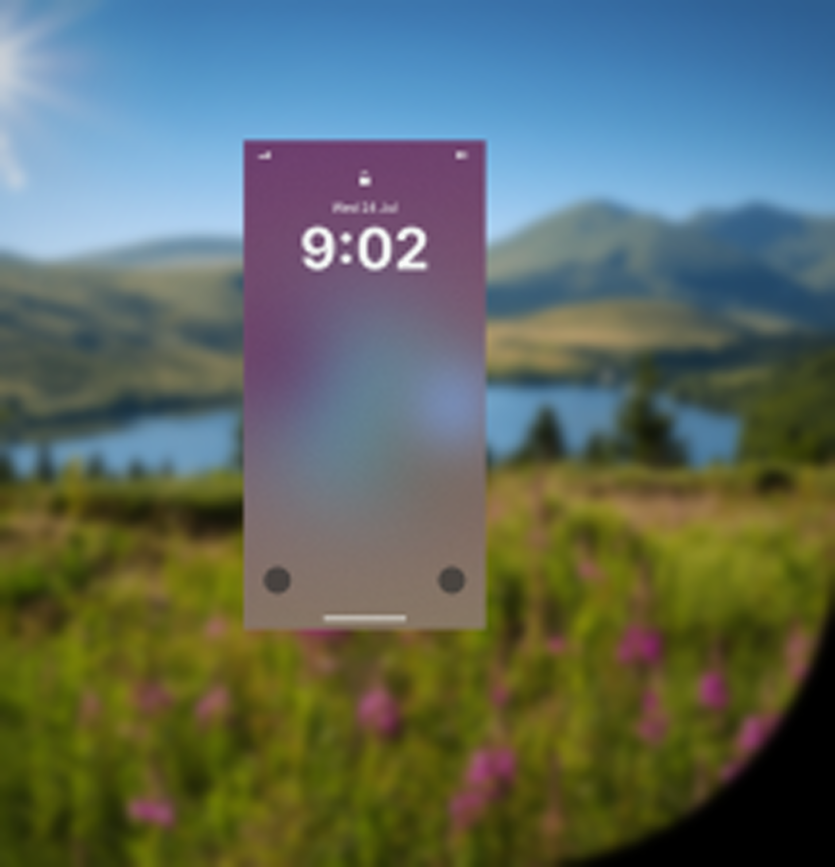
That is 9.02
